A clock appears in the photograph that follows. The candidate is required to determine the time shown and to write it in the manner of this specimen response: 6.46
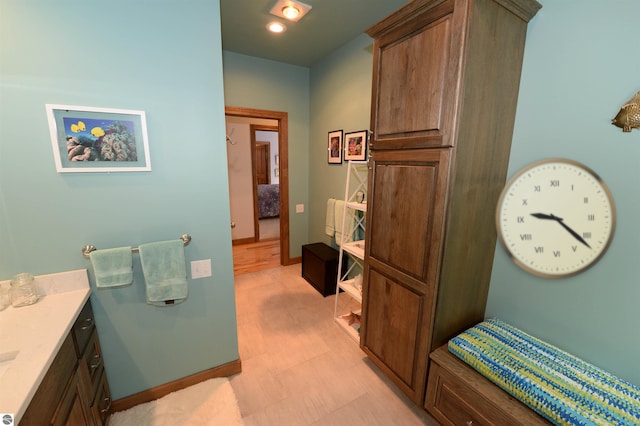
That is 9.22
